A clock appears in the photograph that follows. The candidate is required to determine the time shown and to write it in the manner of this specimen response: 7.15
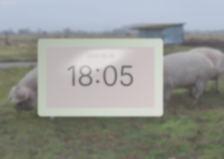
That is 18.05
